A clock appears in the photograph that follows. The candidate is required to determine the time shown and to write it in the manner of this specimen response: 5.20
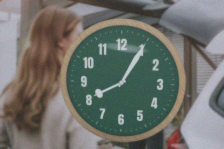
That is 8.05
